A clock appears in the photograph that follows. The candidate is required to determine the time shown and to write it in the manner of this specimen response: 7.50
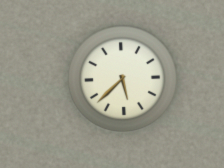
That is 5.38
